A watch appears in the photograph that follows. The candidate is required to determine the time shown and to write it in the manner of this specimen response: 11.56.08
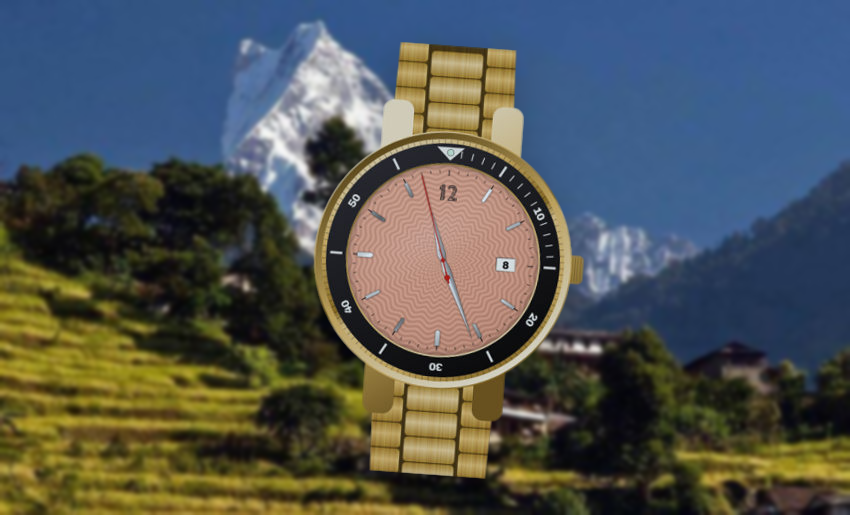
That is 11.25.57
